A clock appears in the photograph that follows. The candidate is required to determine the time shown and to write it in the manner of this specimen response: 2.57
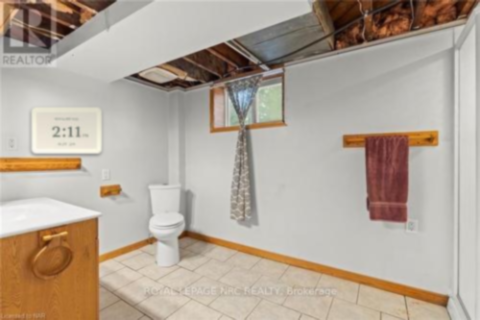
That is 2.11
